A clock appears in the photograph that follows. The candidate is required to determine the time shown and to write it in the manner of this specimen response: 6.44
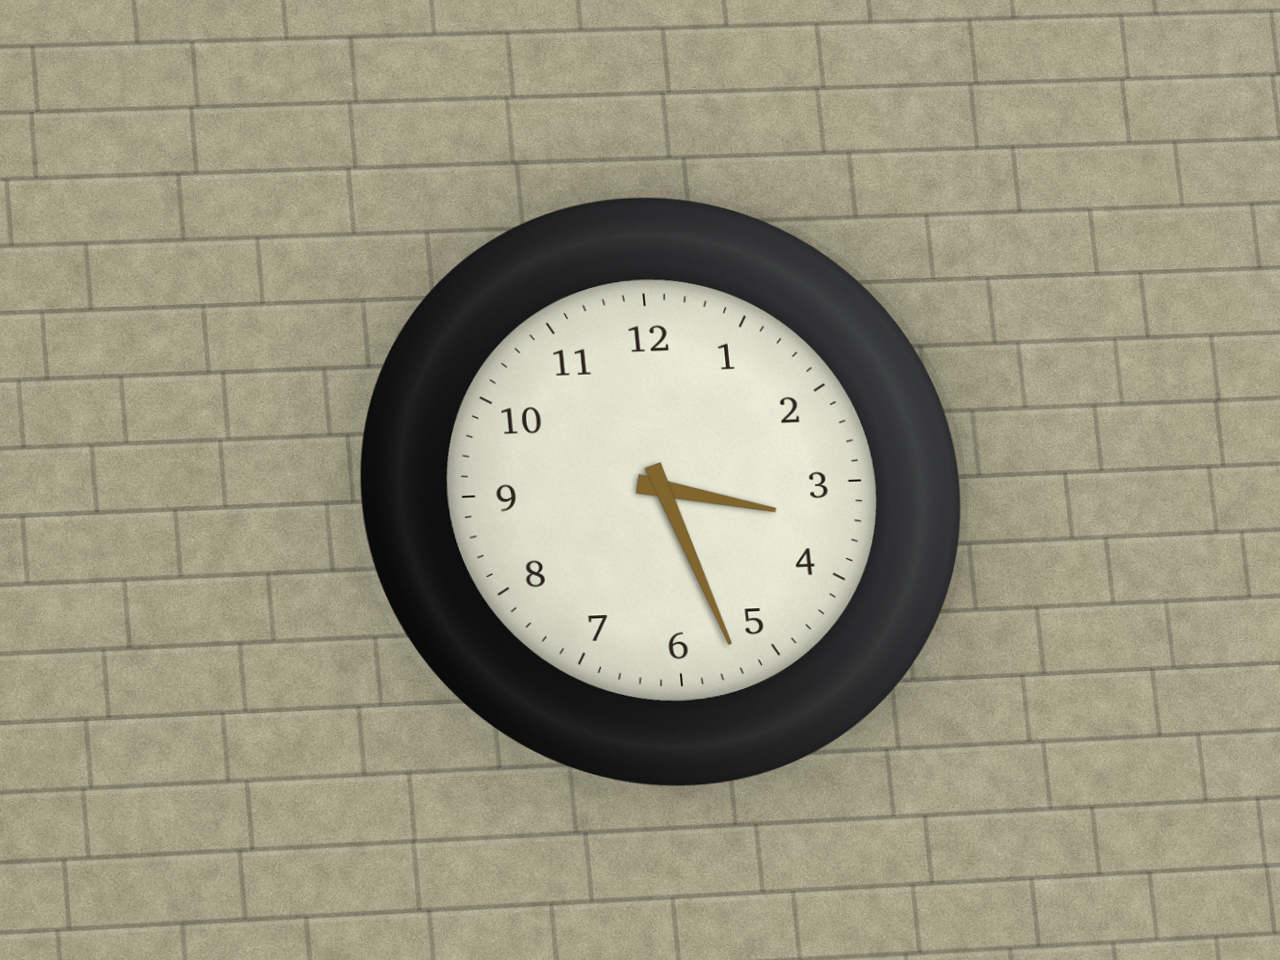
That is 3.27
